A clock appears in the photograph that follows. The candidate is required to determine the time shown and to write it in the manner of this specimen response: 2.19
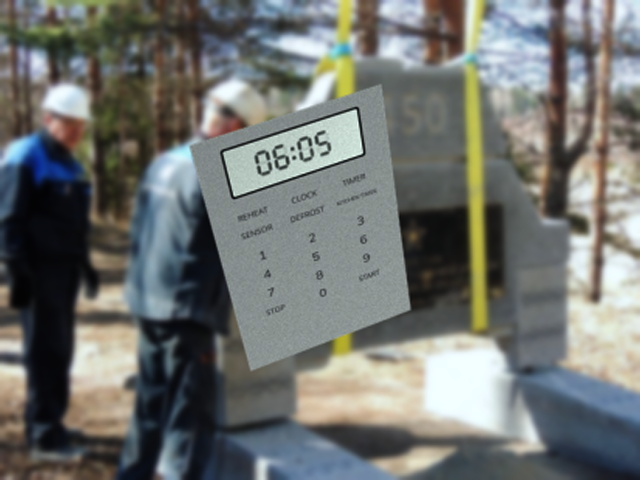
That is 6.05
